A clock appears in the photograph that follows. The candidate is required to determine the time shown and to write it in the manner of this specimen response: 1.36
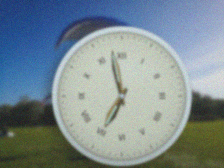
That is 6.58
